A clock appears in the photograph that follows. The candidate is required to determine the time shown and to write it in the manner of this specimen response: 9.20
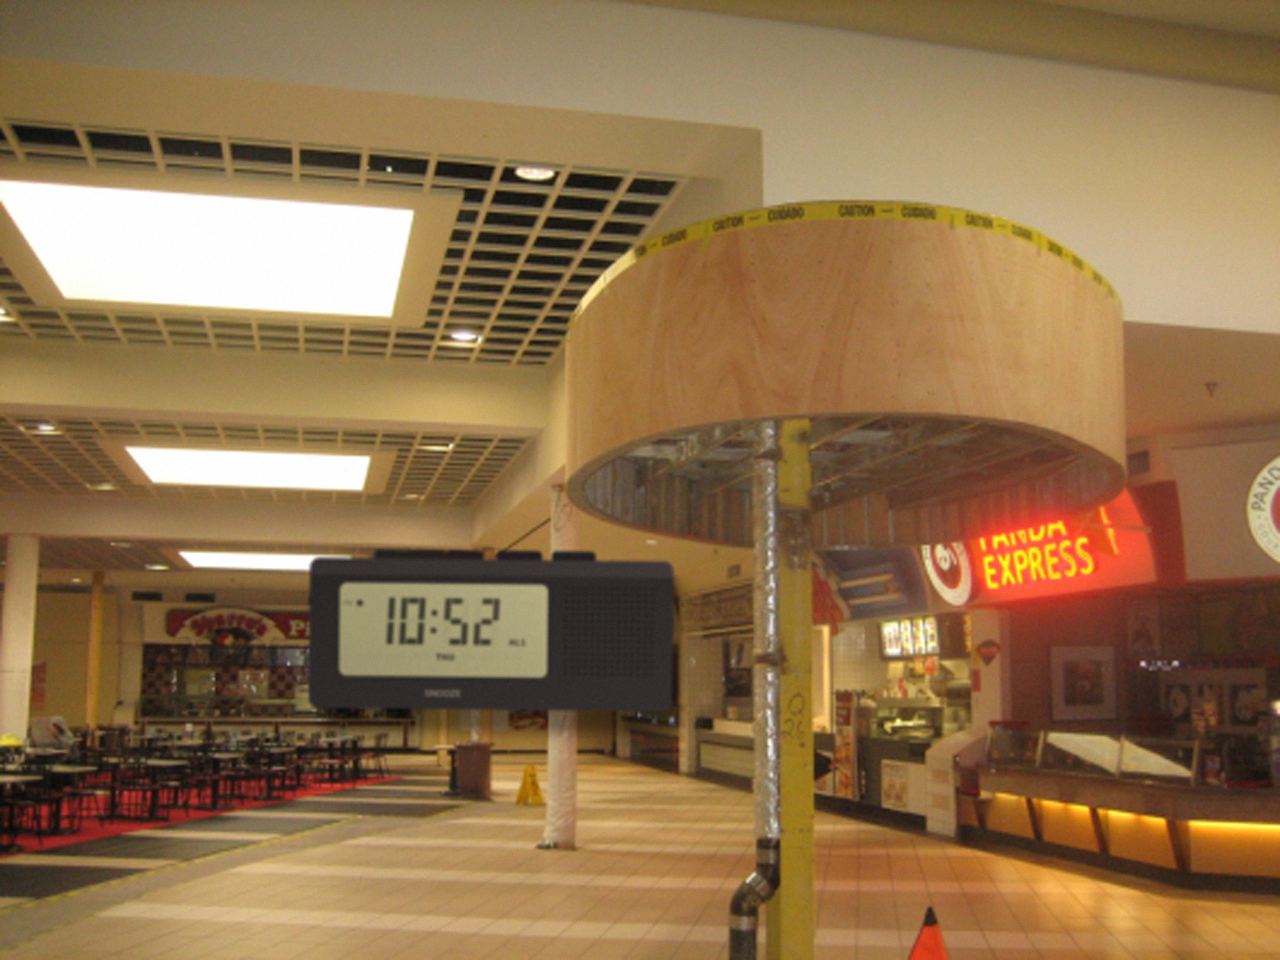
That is 10.52
